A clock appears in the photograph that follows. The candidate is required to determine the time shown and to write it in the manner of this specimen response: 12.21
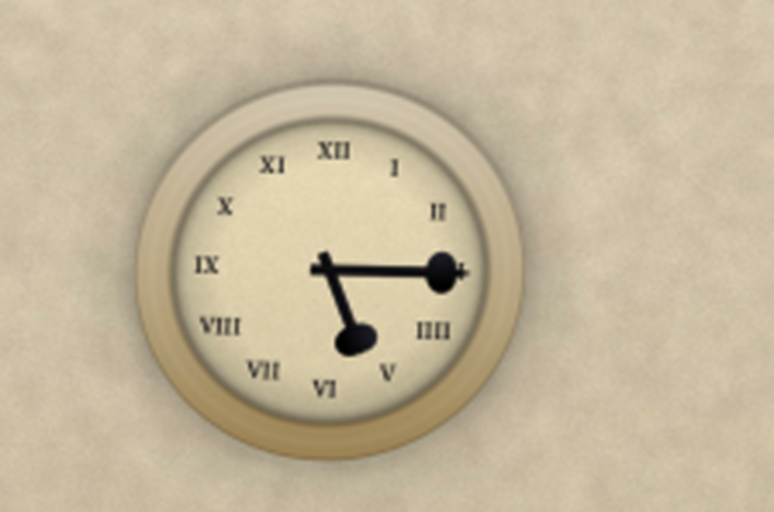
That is 5.15
